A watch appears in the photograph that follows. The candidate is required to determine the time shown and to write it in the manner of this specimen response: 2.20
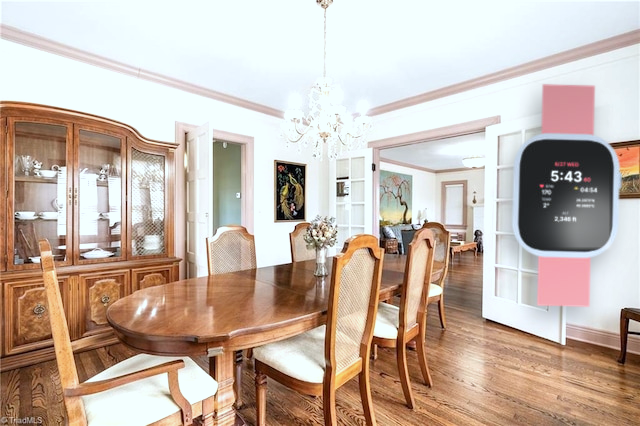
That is 5.43
